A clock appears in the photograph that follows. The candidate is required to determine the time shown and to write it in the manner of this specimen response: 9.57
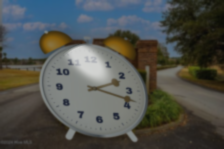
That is 2.18
